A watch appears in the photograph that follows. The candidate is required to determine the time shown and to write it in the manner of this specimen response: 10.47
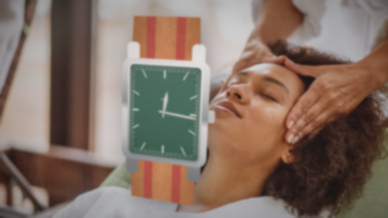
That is 12.16
